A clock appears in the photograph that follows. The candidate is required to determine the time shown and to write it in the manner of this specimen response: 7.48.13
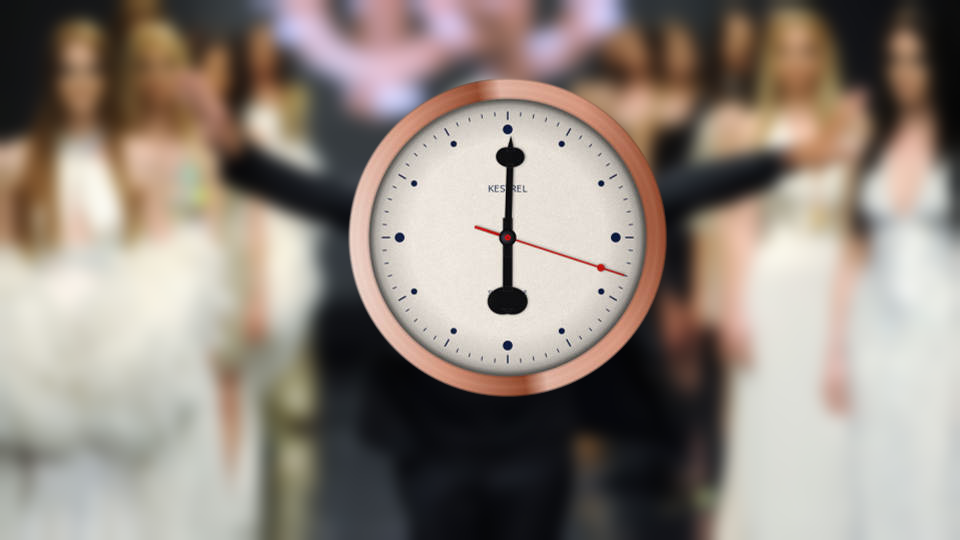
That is 6.00.18
